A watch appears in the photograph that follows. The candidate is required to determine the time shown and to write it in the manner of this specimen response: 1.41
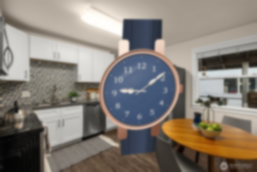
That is 9.09
